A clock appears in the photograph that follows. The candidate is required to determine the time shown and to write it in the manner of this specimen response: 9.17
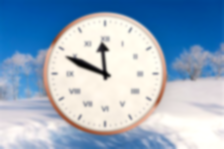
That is 11.49
